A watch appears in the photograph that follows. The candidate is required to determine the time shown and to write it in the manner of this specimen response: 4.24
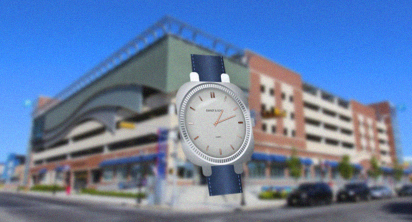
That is 1.12
